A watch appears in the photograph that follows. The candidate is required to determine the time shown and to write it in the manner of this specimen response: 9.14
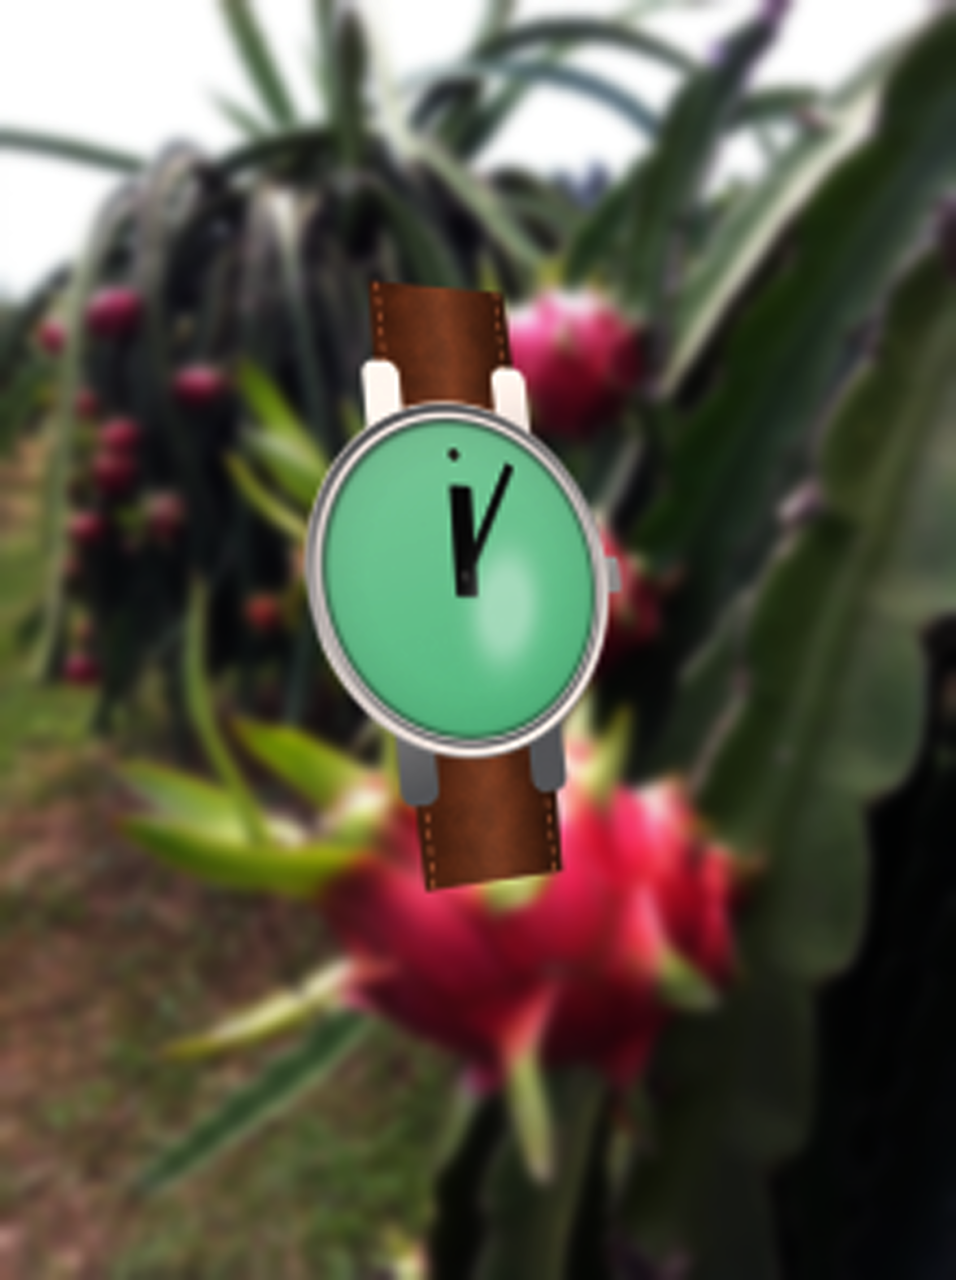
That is 12.05
